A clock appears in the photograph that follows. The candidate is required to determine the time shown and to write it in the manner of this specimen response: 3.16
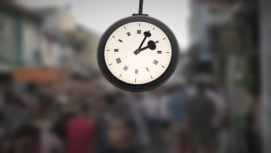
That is 2.04
